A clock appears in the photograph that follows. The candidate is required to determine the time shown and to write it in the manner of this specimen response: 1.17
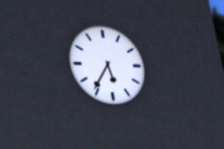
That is 5.36
